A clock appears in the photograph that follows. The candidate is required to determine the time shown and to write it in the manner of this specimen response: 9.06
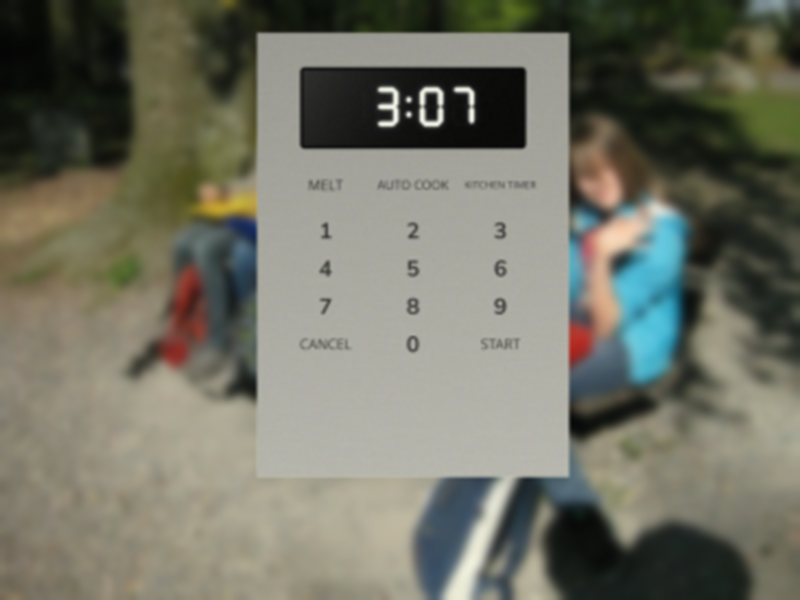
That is 3.07
